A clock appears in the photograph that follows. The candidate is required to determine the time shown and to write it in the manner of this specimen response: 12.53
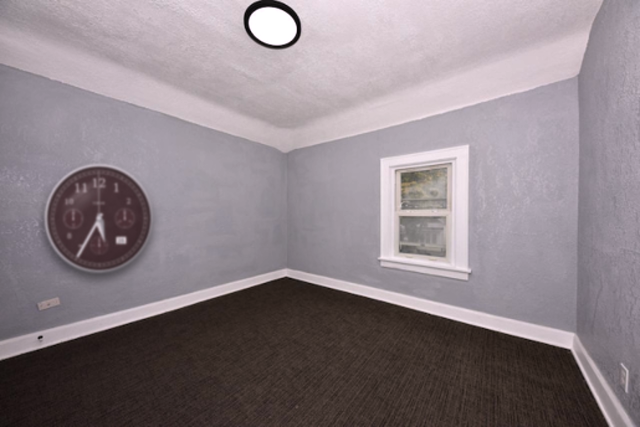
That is 5.35
